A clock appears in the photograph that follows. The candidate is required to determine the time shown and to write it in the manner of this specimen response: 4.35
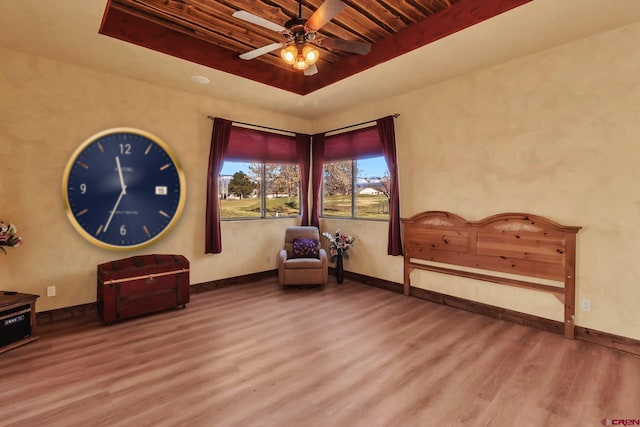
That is 11.34
